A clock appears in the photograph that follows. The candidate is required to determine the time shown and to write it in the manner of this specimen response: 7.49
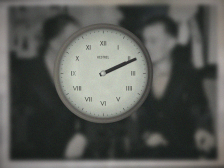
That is 2.11
